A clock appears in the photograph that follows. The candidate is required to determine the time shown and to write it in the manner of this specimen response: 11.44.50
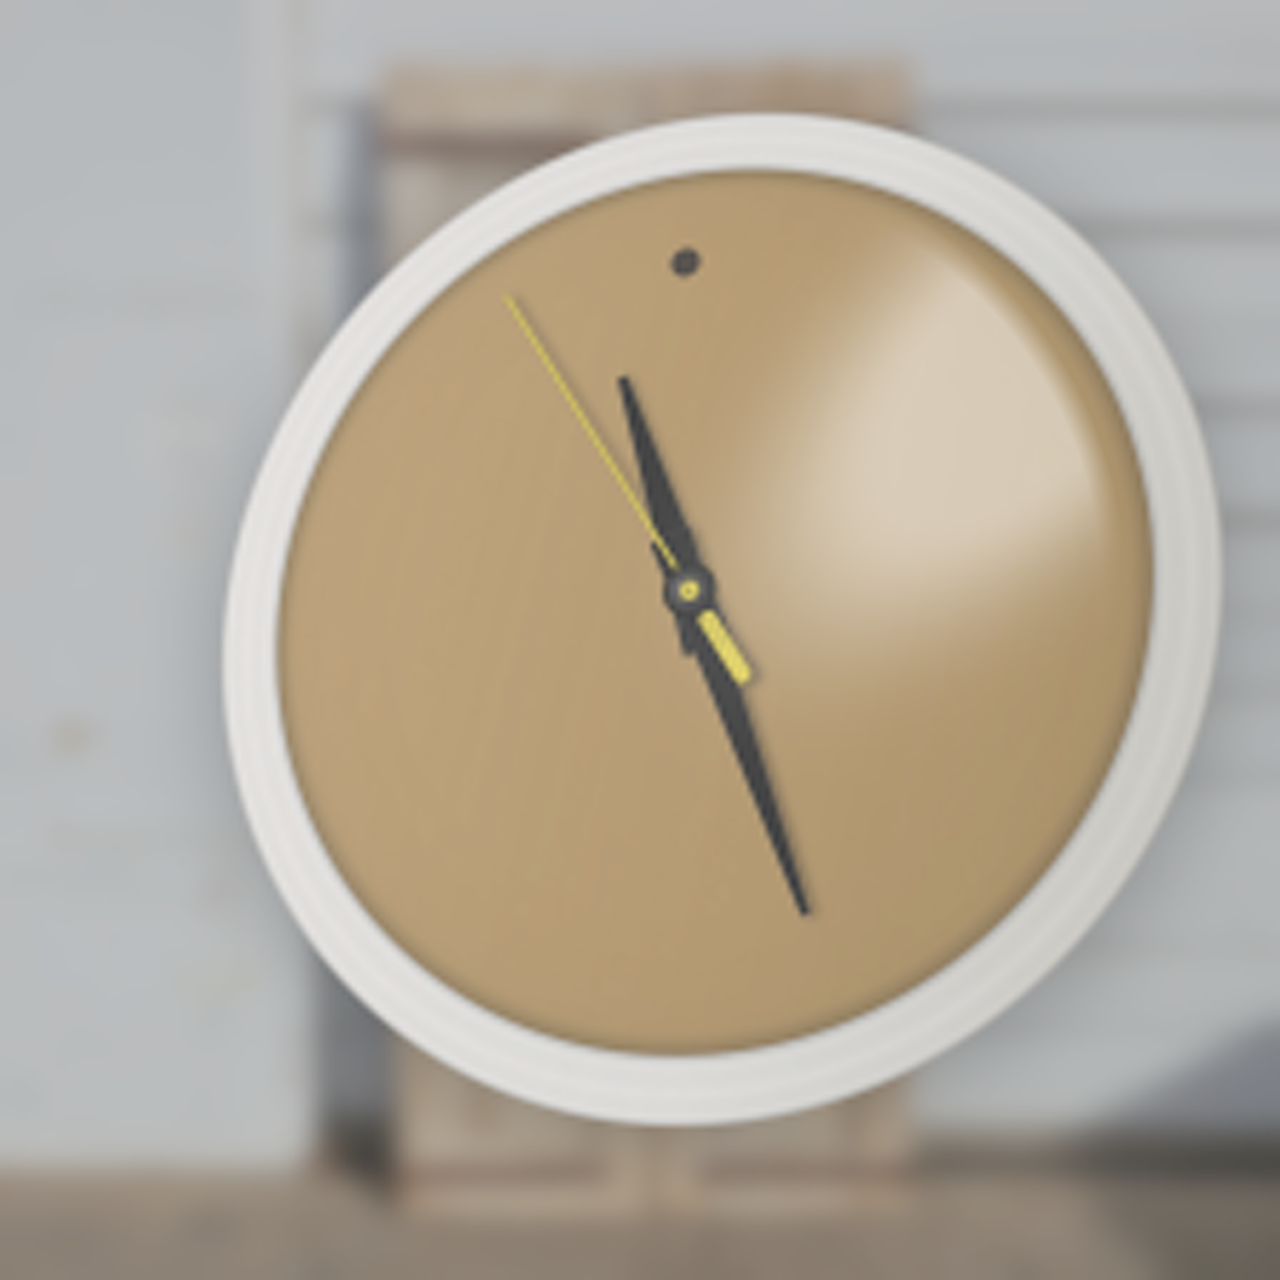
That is 11.26.55
